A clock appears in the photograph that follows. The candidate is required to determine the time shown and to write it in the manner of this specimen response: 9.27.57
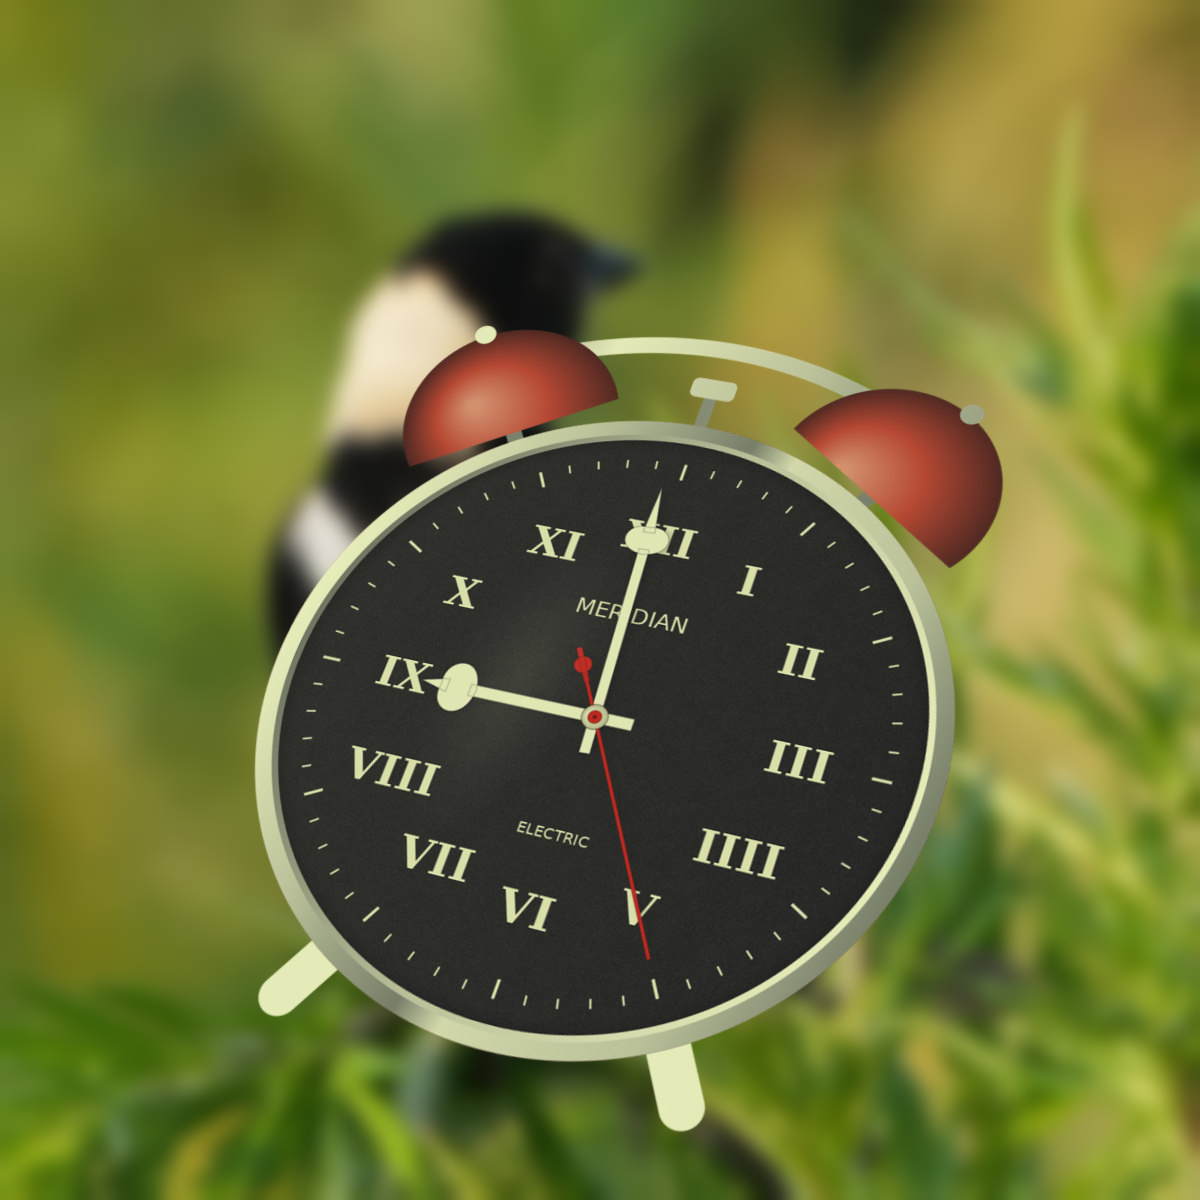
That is 8.59.25
